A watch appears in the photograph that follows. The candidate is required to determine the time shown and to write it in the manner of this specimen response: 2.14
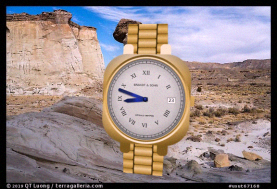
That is 8.48
